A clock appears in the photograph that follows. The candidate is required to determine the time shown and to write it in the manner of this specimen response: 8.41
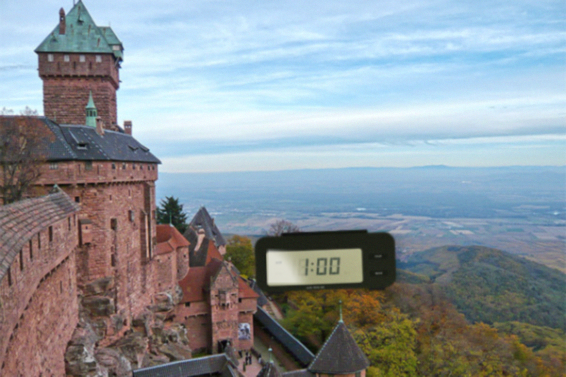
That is 1.00
